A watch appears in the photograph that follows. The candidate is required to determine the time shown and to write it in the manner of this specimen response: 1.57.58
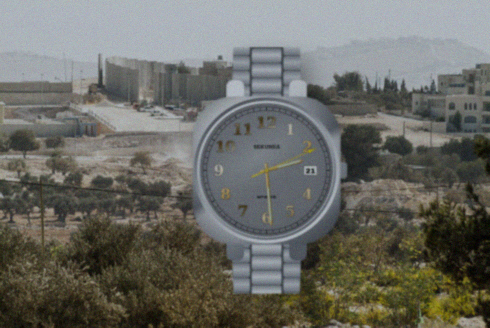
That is 2.29.11
